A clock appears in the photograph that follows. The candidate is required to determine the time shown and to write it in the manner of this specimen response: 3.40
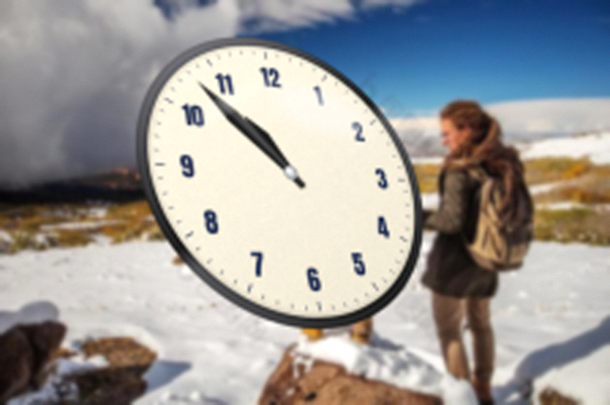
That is 10.53
